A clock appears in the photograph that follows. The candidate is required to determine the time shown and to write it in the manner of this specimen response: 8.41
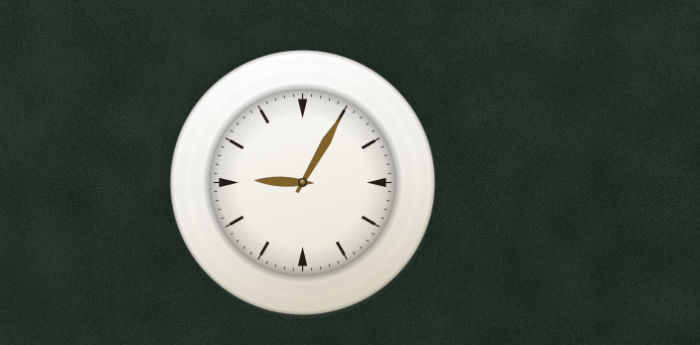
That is 9.05
